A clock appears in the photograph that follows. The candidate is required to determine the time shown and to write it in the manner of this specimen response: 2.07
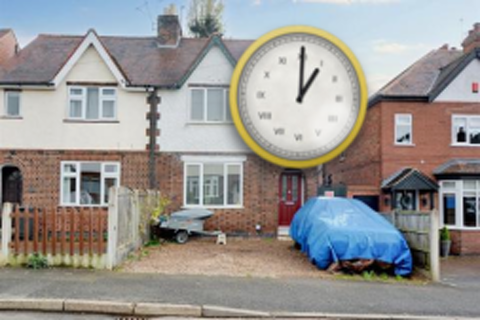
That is 1.00
